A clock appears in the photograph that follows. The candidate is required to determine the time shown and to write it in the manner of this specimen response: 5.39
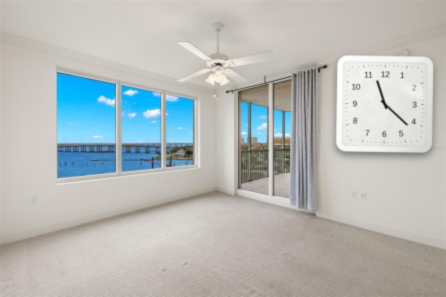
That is 11.22
